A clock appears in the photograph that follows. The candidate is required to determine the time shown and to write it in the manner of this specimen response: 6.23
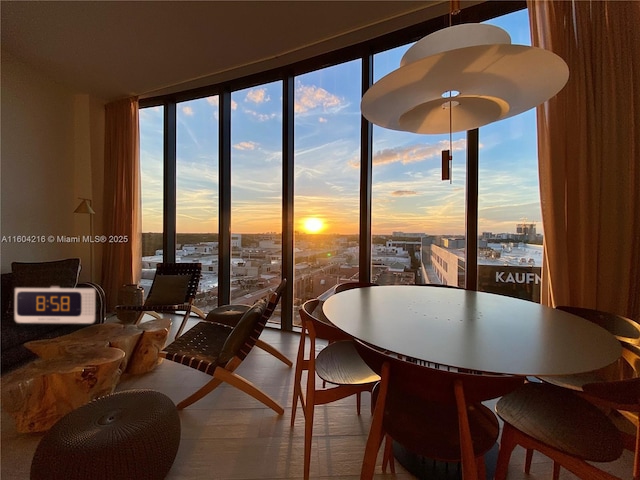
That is 8.58
